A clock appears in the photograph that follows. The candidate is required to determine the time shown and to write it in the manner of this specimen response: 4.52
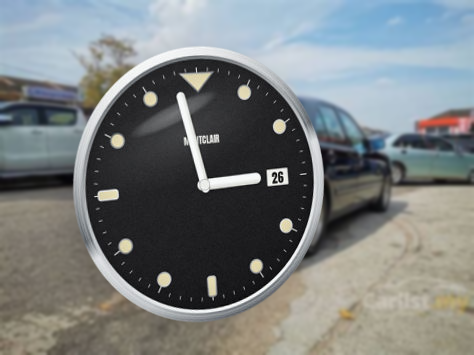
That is 2.58
